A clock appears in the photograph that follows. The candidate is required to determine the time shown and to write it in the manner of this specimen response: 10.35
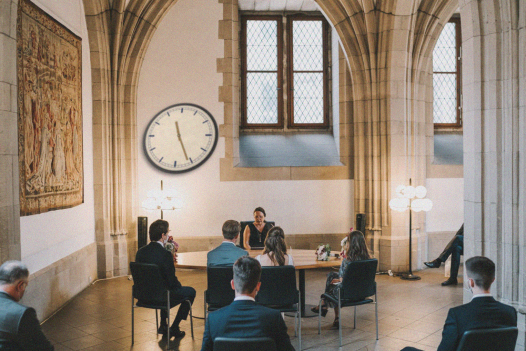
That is 11.26
